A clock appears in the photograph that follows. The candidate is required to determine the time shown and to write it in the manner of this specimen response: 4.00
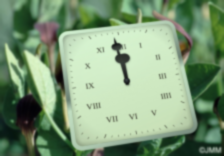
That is 11.59
